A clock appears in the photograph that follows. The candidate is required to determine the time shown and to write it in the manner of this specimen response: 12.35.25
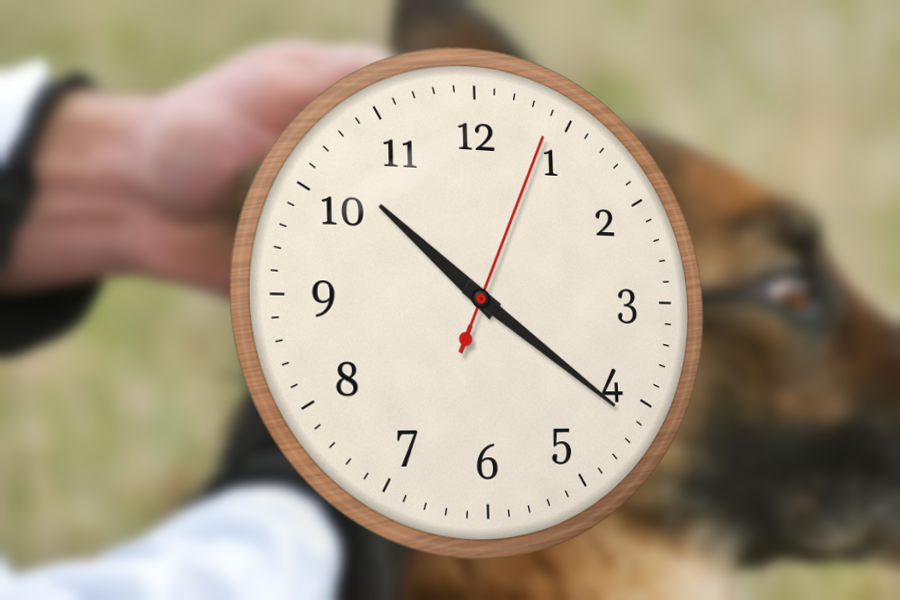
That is 10.21.04
